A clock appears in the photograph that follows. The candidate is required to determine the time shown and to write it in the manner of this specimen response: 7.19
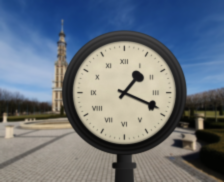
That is 1.19
